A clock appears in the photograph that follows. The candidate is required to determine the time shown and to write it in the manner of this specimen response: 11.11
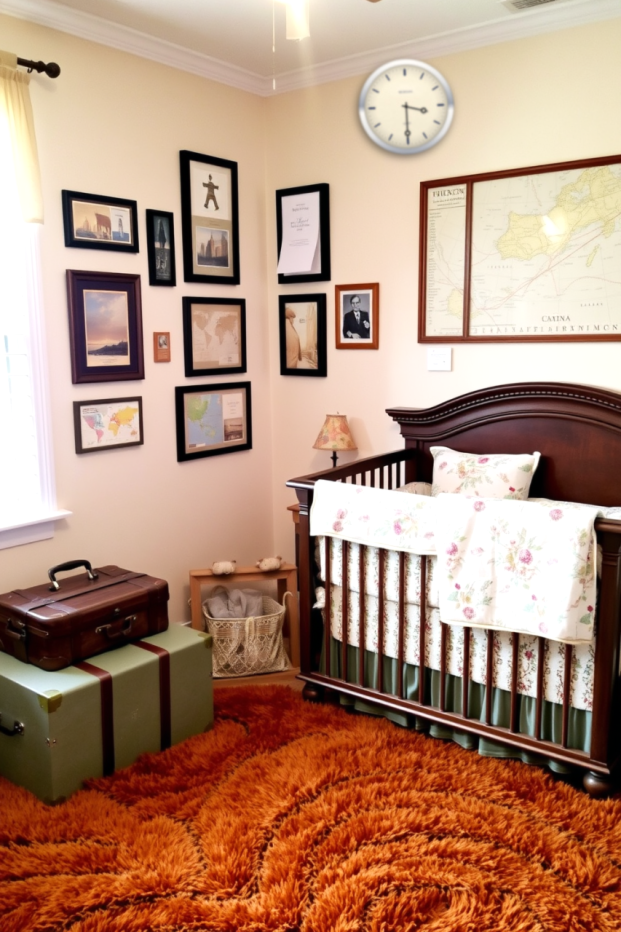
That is 3.30
